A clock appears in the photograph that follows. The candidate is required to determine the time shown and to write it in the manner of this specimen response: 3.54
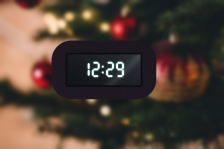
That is 12.29
